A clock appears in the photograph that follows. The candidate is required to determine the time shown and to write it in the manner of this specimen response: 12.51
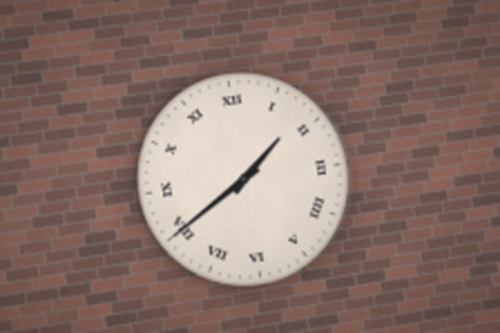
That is 1.40
